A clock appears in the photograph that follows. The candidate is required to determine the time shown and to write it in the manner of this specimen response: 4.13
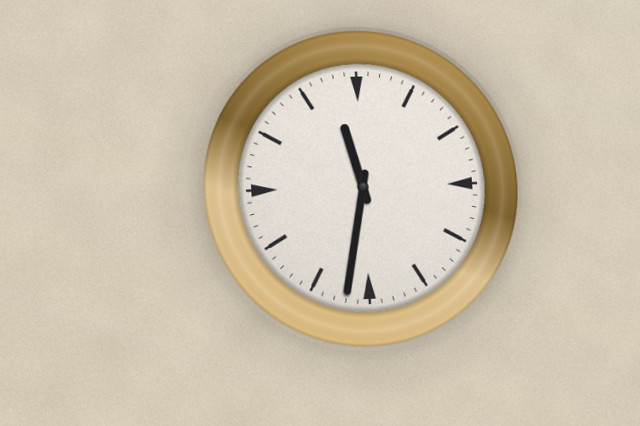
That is 11.32
